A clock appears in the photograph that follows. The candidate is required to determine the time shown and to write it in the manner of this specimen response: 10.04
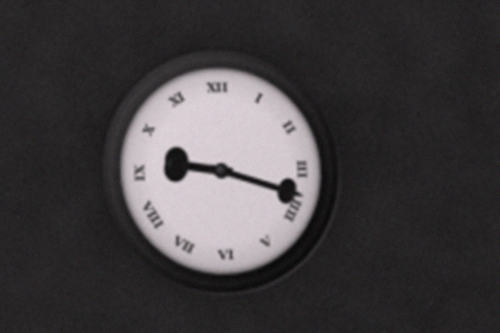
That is 9.18
